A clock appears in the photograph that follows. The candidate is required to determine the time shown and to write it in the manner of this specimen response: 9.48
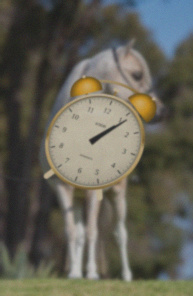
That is 1.06
